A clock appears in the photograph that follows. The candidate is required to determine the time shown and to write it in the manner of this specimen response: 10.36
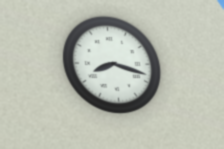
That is 8.18
